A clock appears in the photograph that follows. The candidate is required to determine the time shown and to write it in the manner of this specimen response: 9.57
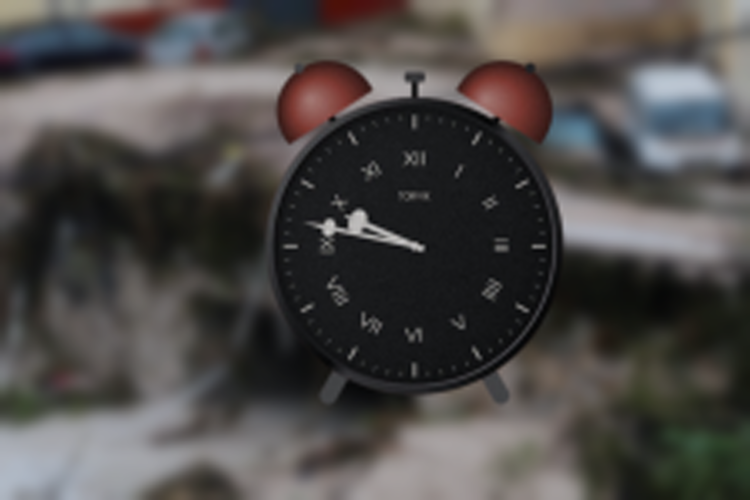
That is 9.47
